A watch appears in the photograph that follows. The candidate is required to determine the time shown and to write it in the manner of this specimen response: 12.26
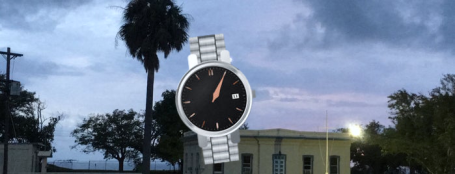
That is 1.05
